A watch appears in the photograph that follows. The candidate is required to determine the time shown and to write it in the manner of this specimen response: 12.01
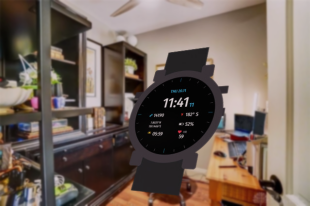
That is 11.41
